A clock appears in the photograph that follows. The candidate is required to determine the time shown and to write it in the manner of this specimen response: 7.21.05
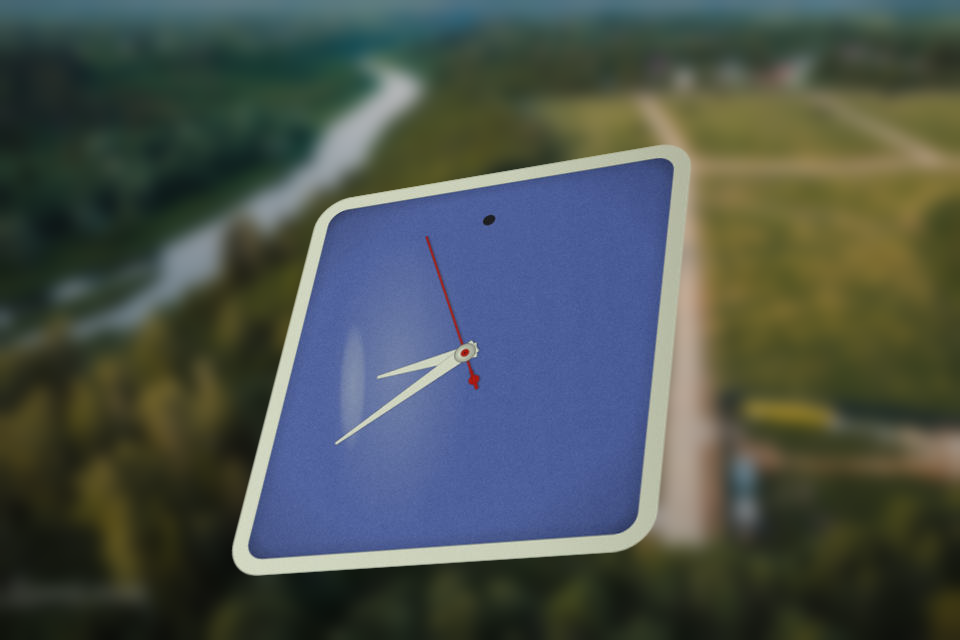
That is 8.38.56
